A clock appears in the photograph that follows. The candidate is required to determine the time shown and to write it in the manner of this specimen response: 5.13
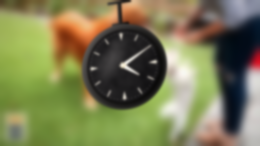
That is 4.10
